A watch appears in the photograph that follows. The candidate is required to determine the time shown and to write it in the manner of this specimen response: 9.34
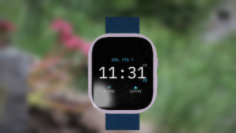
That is 11.31
